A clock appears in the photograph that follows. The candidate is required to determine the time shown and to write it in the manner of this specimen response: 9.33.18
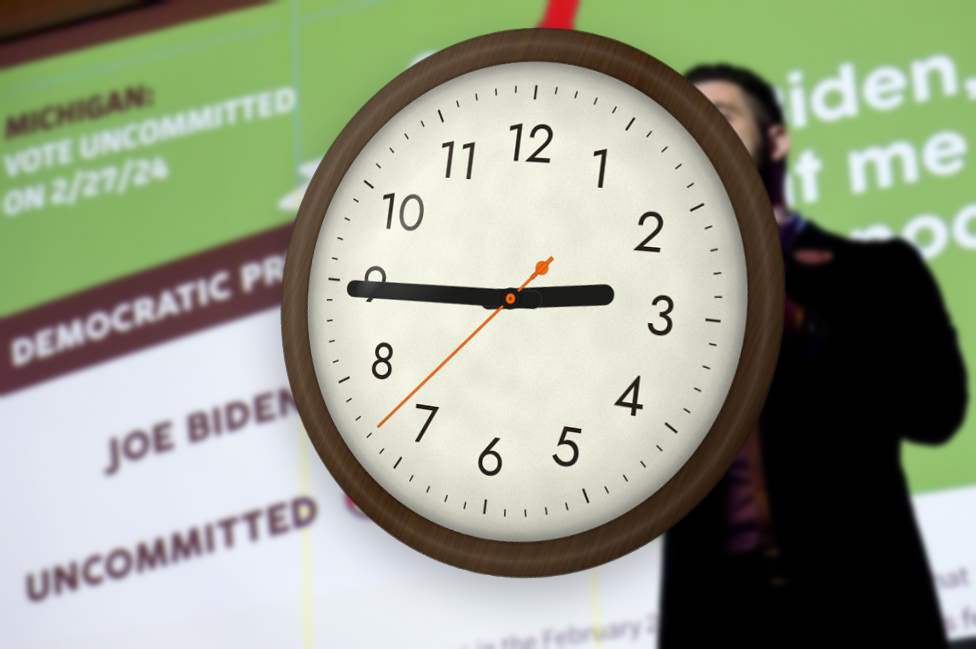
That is 2.44.37
